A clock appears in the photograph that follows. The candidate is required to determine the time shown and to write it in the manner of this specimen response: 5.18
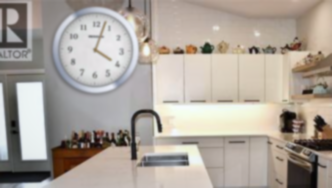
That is 4.03
